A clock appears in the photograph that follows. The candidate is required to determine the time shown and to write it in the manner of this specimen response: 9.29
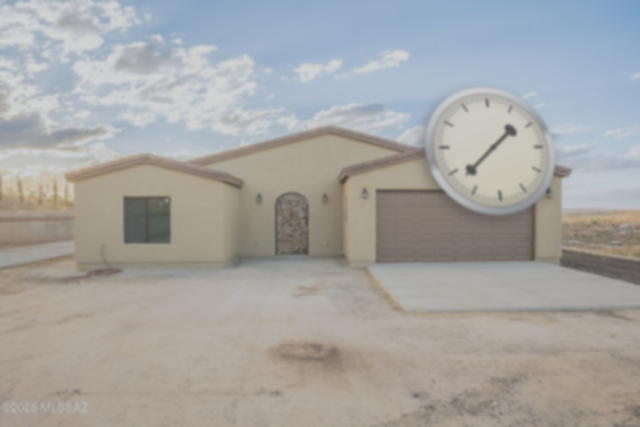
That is 1.38
